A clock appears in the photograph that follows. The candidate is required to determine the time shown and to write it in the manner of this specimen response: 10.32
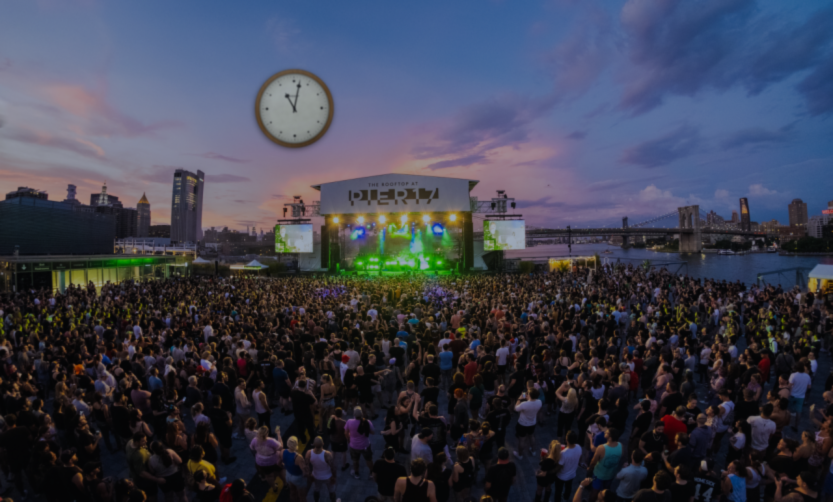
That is 11.02
